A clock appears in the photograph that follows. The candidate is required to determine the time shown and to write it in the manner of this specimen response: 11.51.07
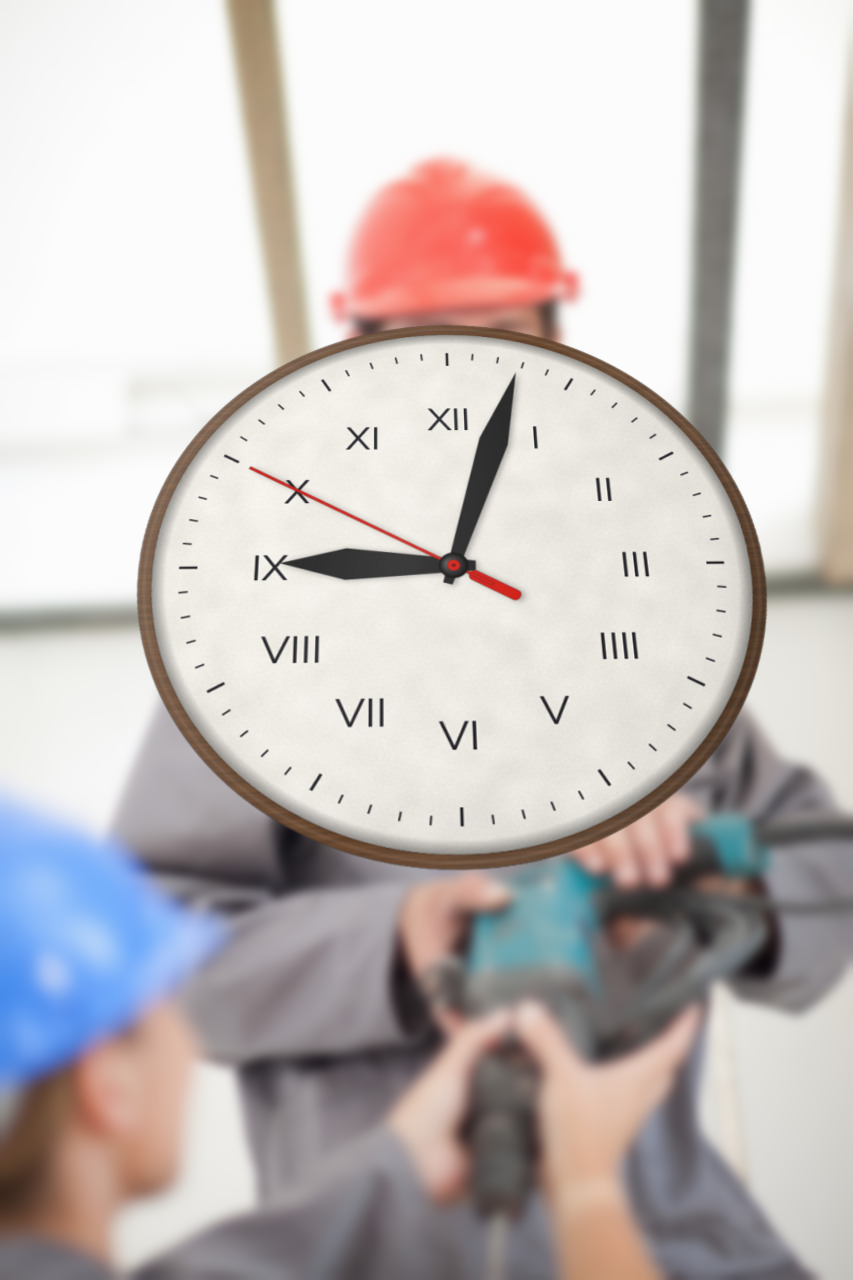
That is 9.02.50
